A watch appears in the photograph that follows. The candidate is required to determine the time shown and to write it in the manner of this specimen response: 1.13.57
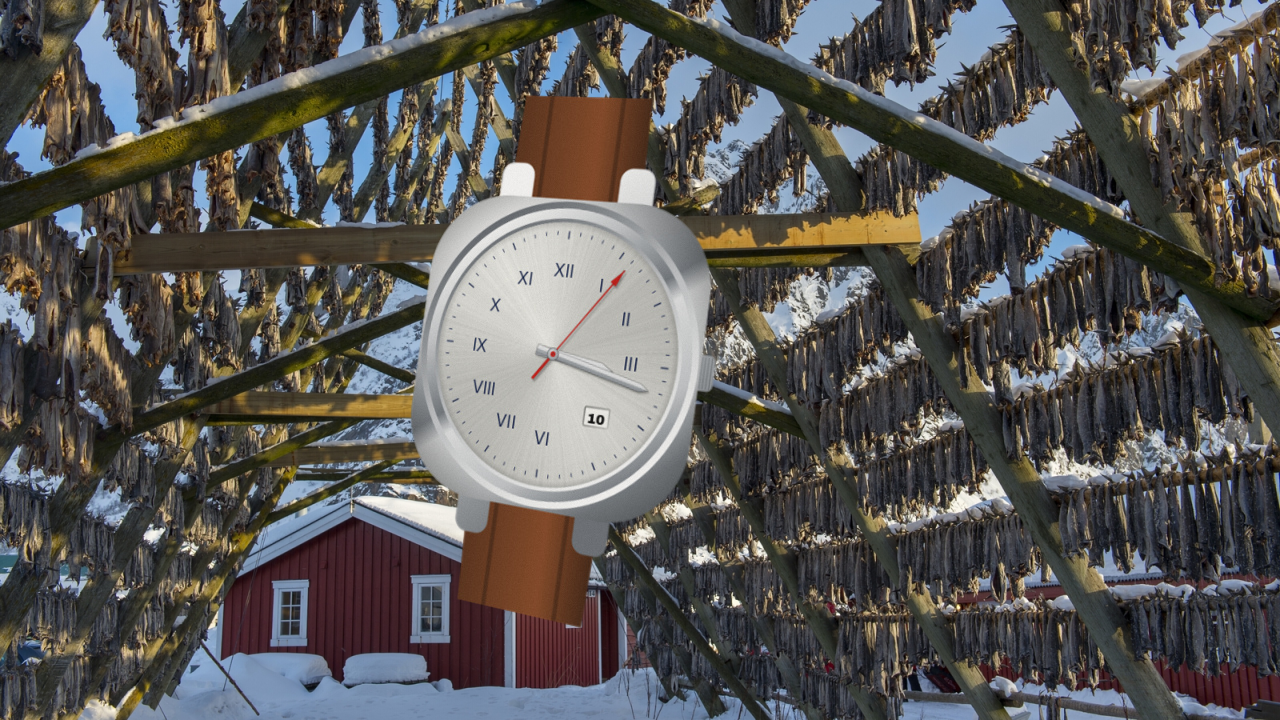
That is 3.17.06
